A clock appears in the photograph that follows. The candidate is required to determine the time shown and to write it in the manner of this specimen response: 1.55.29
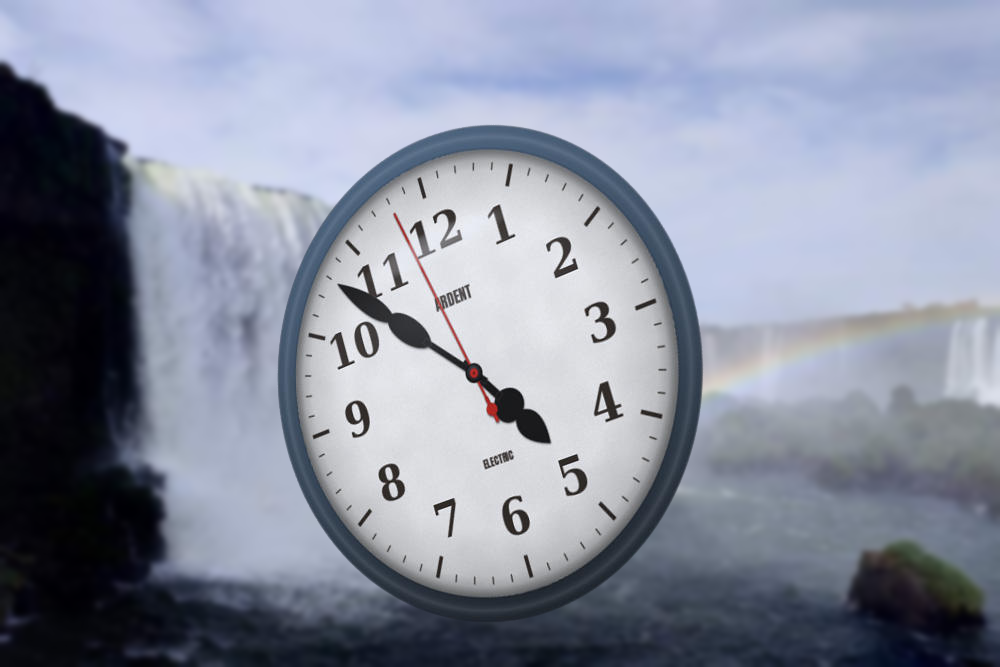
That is 4.52.58
